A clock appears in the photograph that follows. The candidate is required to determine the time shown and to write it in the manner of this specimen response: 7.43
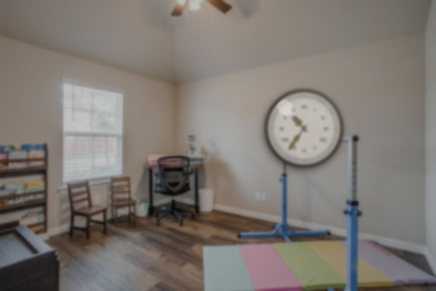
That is 10.36
